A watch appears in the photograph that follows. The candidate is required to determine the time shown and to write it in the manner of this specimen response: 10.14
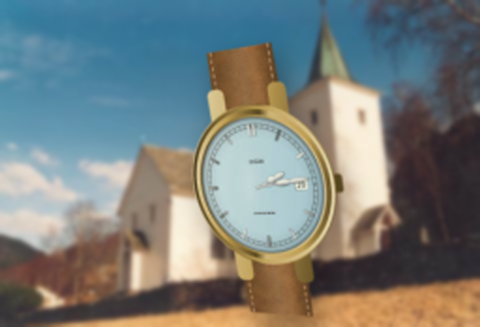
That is 2.14
